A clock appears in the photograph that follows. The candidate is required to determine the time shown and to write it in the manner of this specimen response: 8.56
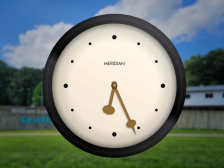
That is 6.26
